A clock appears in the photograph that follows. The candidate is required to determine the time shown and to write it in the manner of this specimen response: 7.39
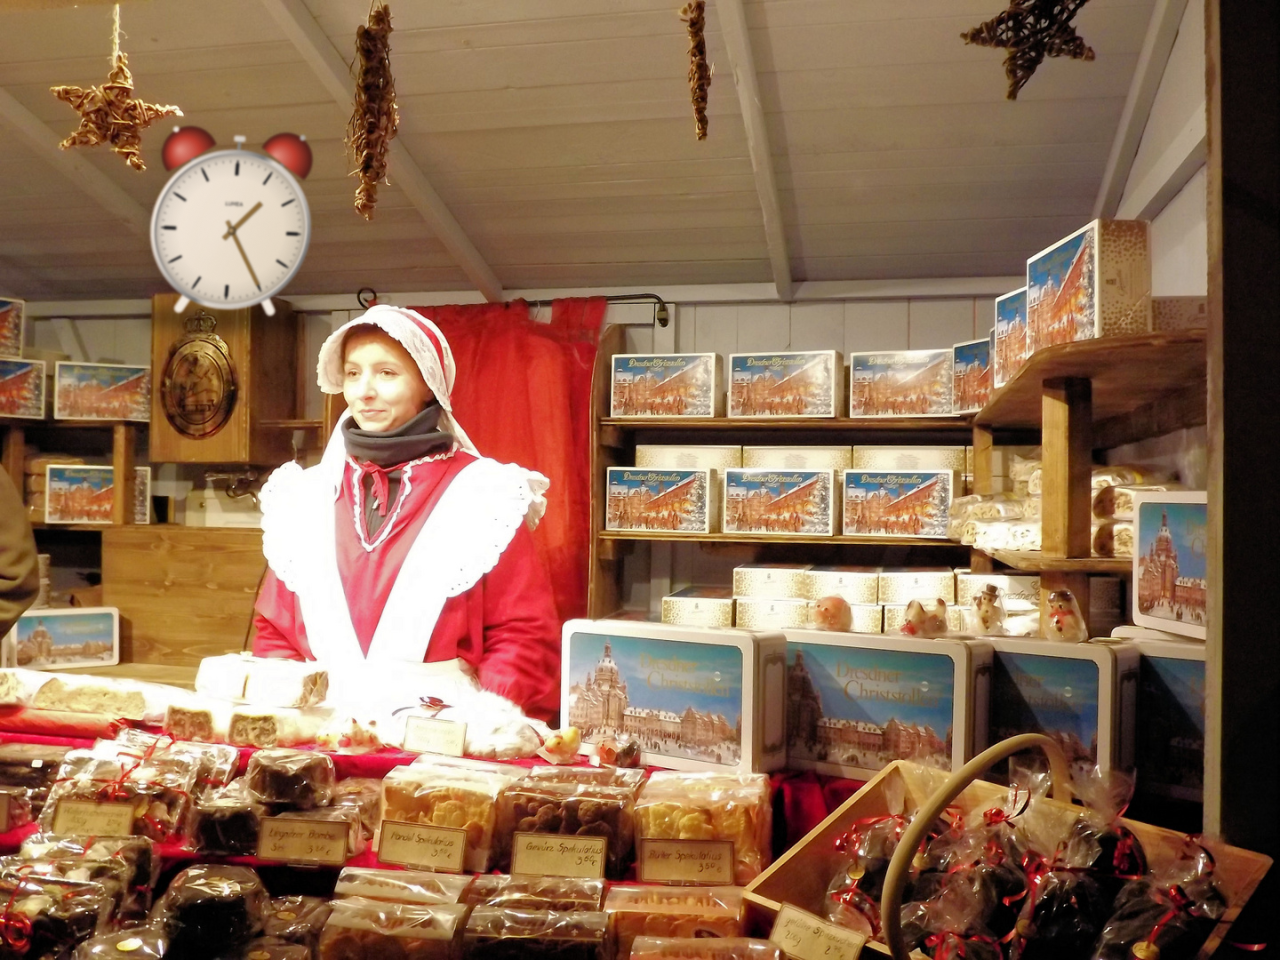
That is 1.25
